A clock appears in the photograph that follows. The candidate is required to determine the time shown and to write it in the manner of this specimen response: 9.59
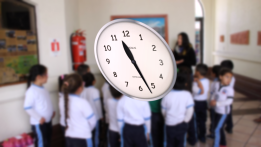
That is 11.27
